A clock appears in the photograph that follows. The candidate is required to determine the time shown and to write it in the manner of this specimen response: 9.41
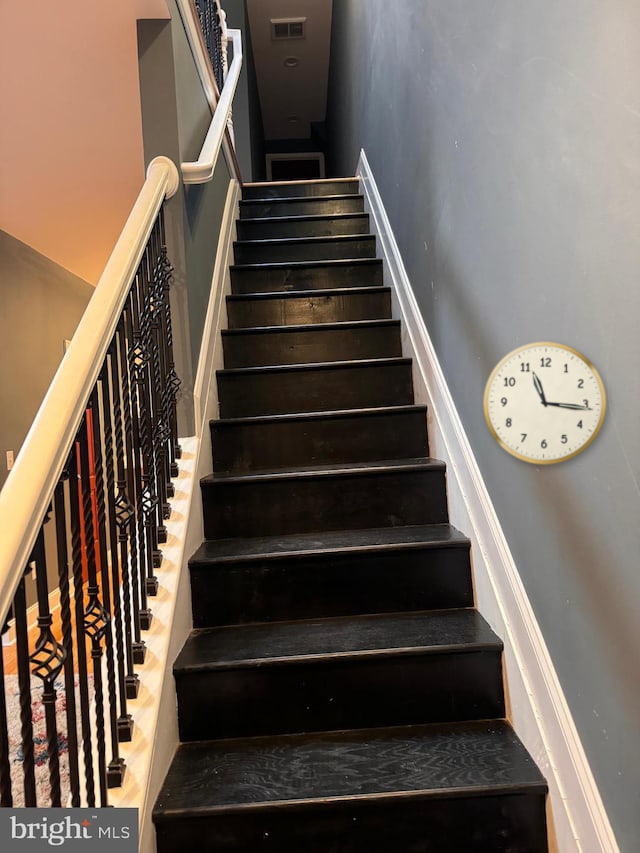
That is 11.16
